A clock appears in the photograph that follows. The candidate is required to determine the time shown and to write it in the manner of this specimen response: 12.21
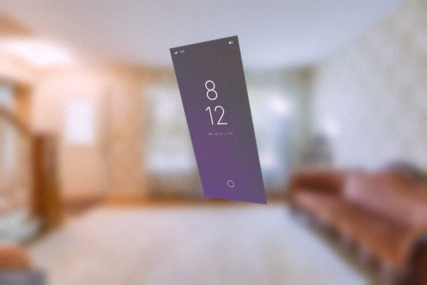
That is 8.12
